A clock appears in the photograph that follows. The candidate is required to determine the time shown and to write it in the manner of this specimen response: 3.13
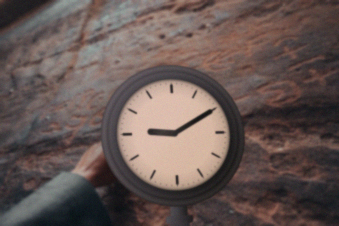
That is 9.10
